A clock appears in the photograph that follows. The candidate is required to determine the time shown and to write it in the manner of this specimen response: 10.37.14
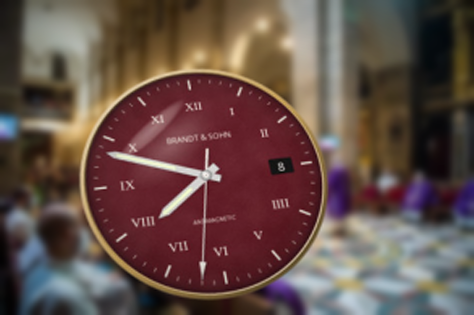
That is 7.48.32
